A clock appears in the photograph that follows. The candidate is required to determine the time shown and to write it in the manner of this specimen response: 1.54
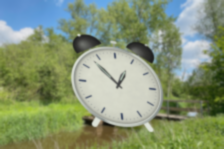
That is 12.53
